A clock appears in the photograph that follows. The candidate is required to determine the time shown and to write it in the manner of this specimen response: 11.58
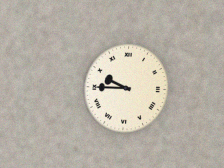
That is 9.45
